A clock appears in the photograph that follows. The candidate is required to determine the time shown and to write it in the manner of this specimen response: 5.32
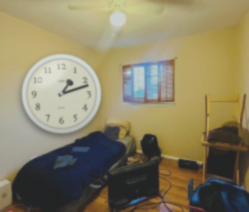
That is 1.12
